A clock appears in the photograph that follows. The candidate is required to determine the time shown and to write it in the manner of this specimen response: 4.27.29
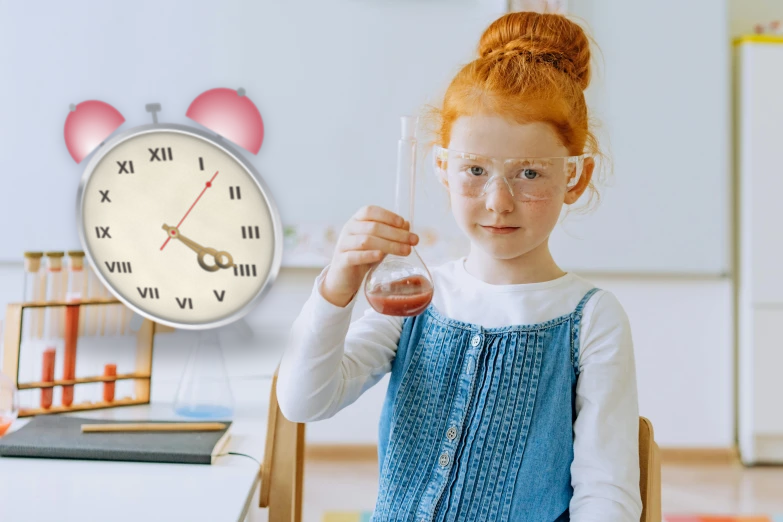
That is 4.20.07
